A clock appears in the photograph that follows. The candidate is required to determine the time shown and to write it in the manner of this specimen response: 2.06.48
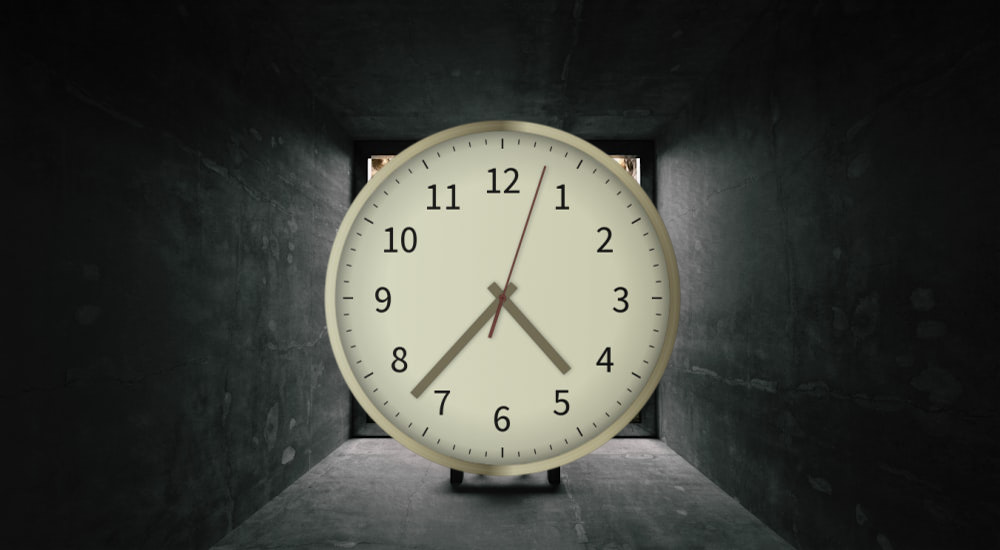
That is 4.37.03
